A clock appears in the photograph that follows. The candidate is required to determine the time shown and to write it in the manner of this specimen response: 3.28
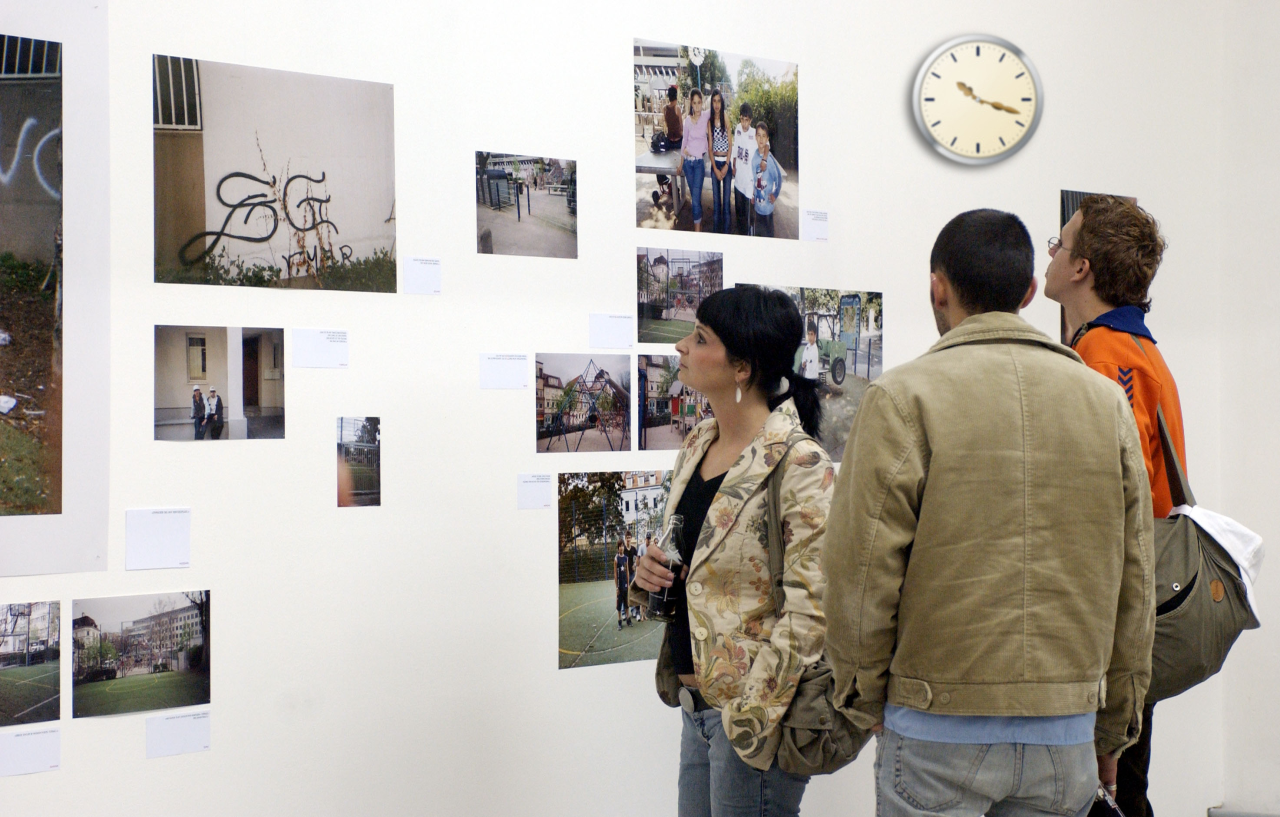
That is 10.18
